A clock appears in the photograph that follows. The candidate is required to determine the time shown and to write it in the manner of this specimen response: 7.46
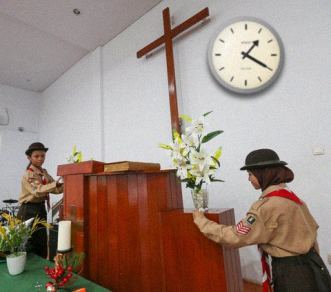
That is 1.20
